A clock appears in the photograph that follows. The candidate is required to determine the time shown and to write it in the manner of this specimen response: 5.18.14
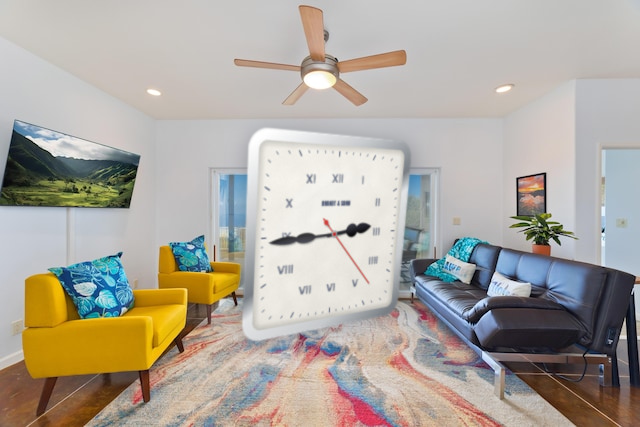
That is 2.44.23
